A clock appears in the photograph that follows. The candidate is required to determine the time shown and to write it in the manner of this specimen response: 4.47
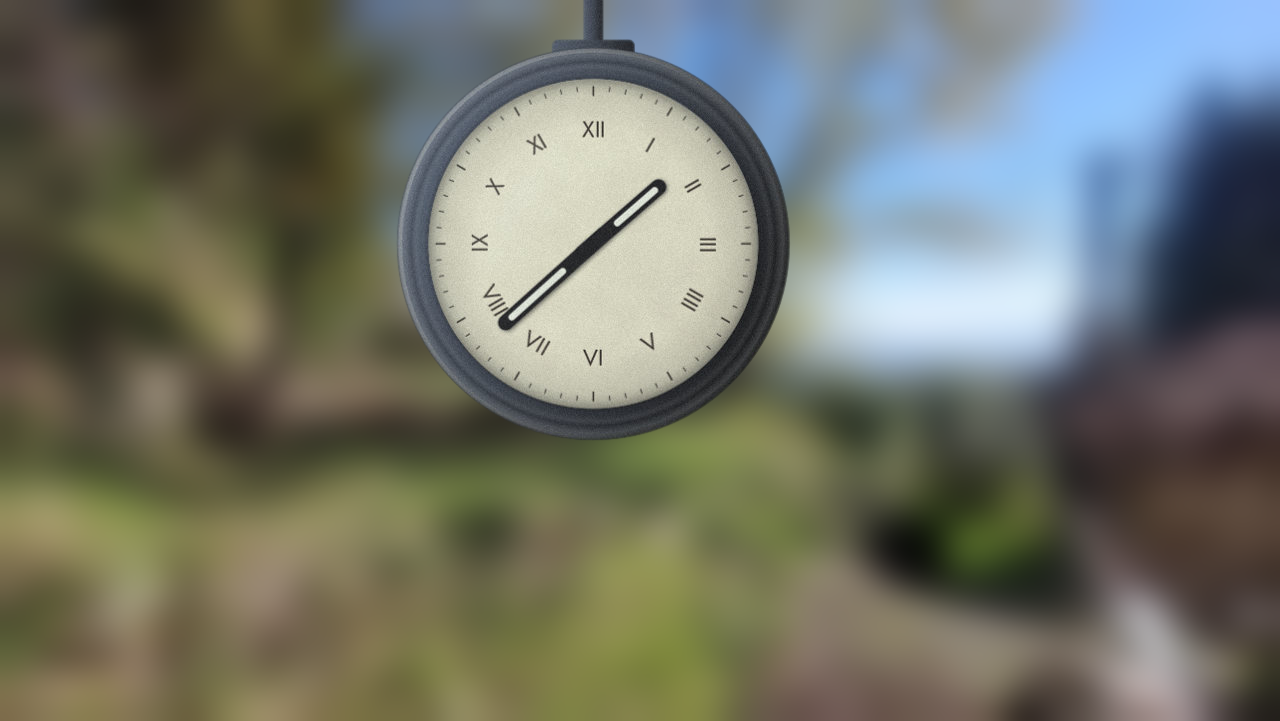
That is 1.38
